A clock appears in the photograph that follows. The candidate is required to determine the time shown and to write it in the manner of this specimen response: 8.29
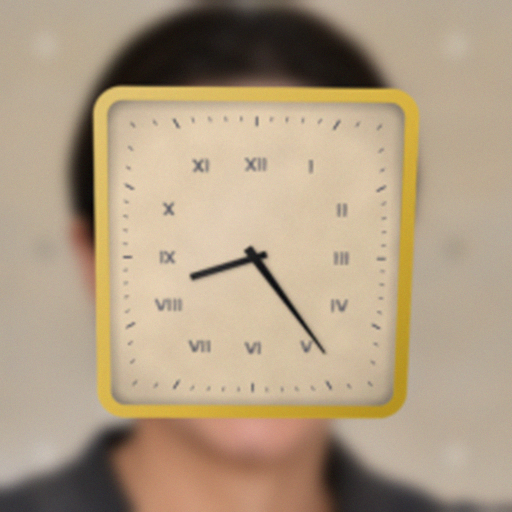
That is 8.24
